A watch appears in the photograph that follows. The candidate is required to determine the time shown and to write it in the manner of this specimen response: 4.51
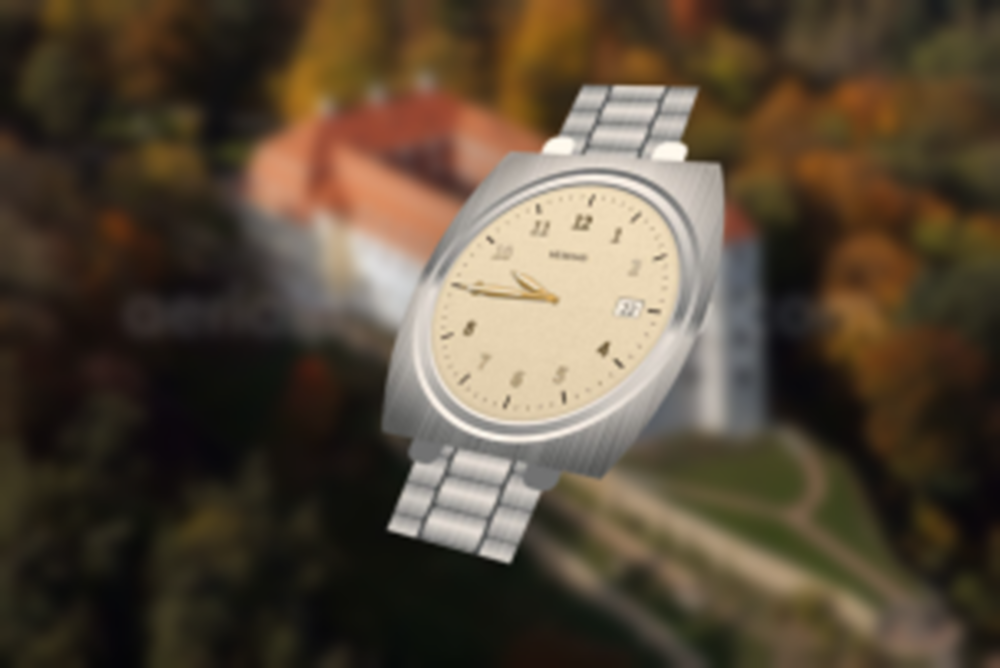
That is 9.45
